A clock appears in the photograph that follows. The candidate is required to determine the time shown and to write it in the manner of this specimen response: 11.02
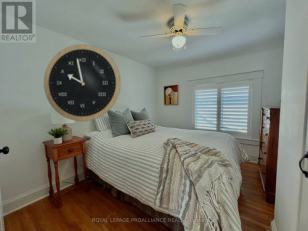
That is 9.58
